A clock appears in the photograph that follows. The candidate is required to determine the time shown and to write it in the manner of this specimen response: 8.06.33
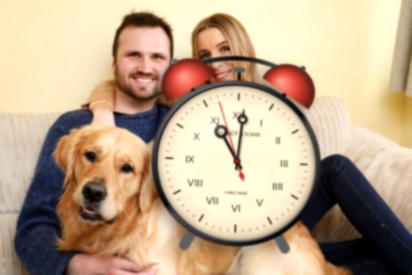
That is 11.00.57
